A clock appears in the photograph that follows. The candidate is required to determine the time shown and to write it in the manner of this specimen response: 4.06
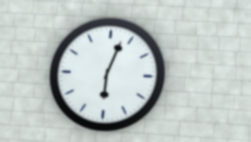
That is 6.03
